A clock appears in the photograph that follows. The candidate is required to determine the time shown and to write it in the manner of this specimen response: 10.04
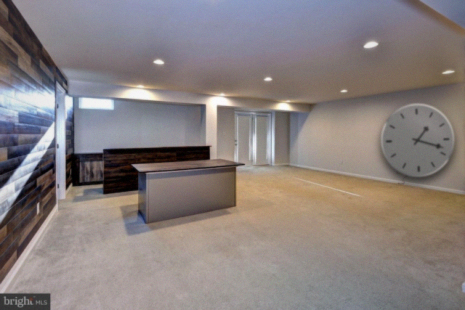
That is 1.18
